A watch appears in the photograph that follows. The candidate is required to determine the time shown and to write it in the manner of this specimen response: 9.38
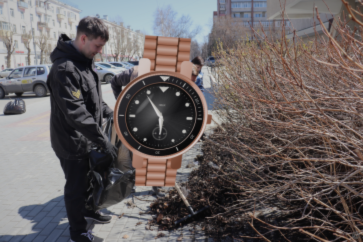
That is 5.54
